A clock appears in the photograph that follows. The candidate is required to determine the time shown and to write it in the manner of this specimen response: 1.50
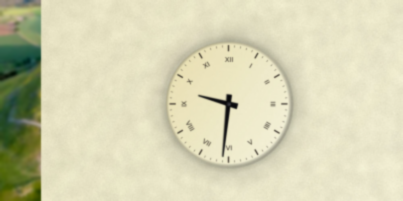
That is 9.31
